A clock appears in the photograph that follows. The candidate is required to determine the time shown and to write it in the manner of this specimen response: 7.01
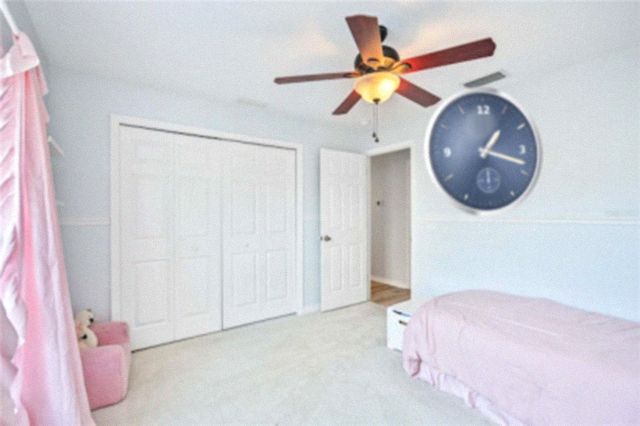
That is 1.18
